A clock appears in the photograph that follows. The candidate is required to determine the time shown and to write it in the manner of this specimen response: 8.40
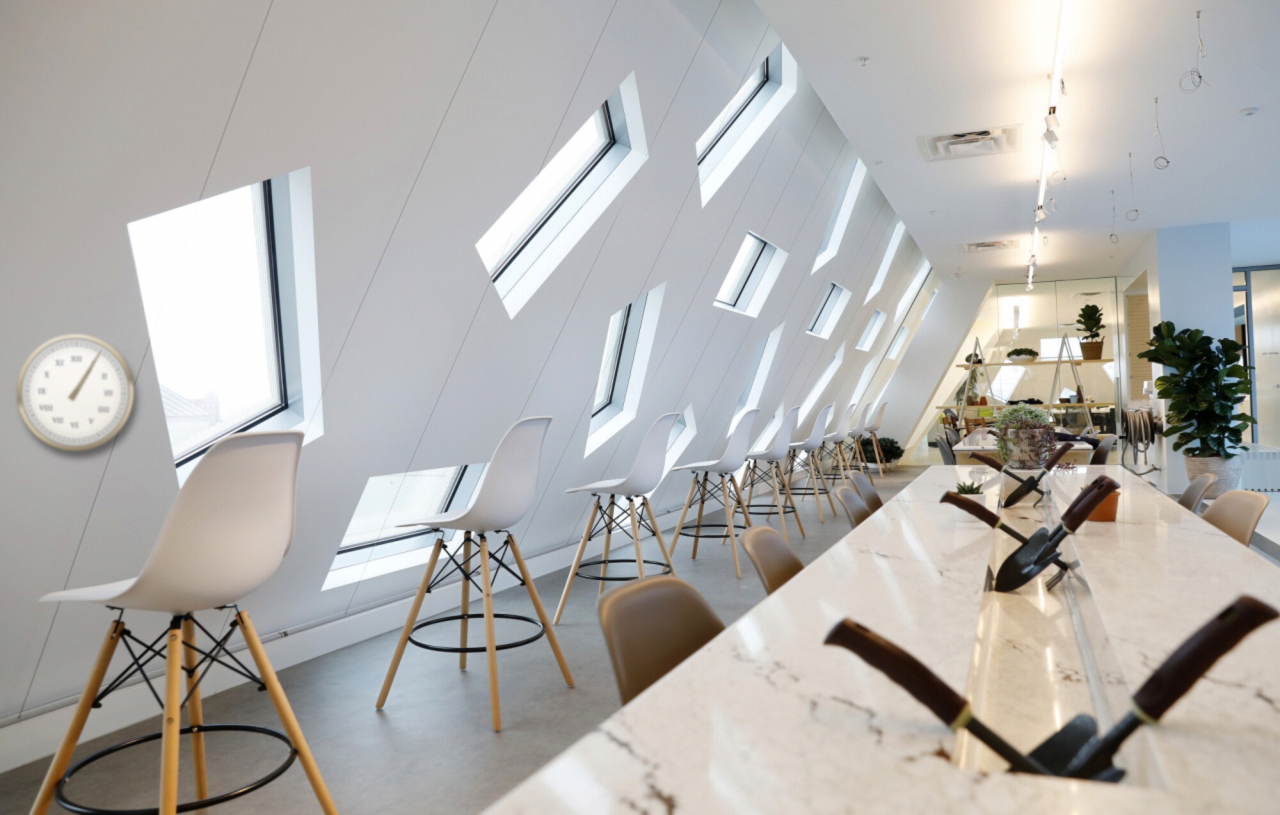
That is 1.05
